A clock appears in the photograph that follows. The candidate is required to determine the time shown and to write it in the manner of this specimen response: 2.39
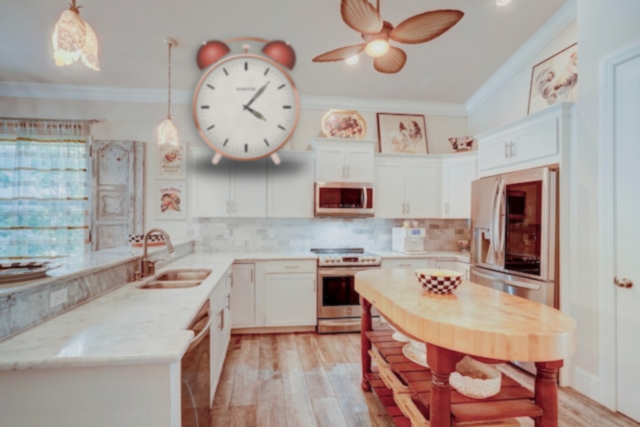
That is 4.07
